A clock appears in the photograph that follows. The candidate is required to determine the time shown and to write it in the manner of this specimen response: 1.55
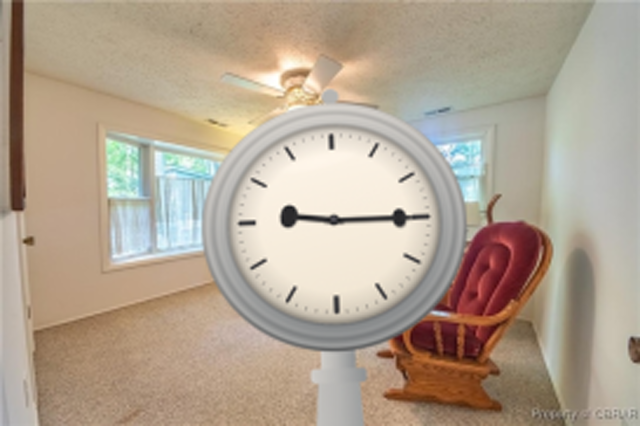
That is 9.15
